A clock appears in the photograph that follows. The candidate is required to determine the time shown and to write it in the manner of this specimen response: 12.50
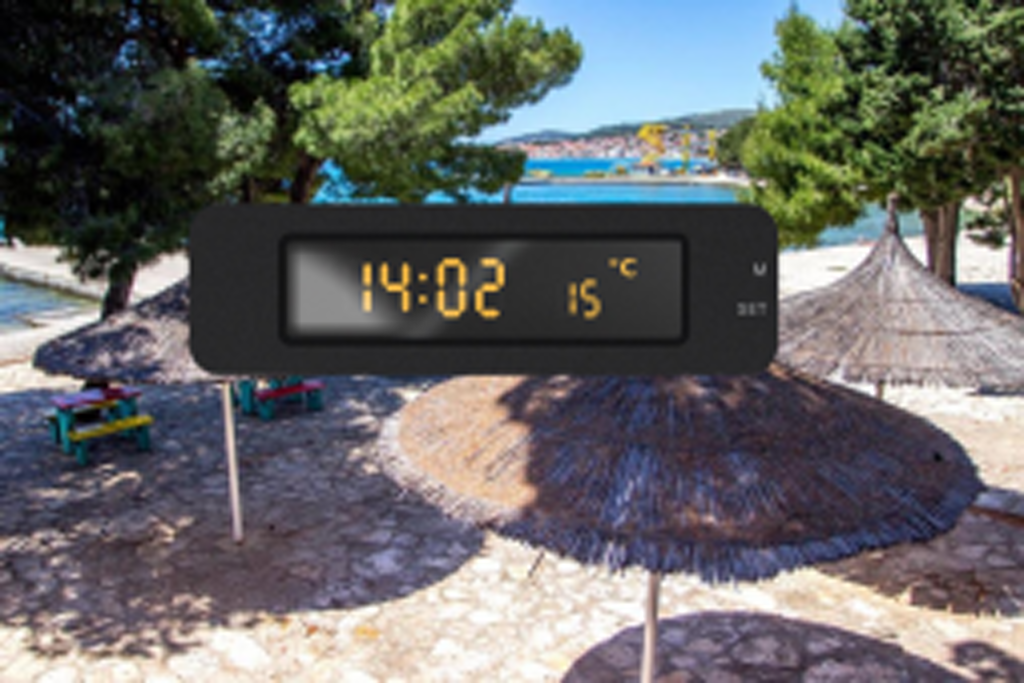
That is 14.02
